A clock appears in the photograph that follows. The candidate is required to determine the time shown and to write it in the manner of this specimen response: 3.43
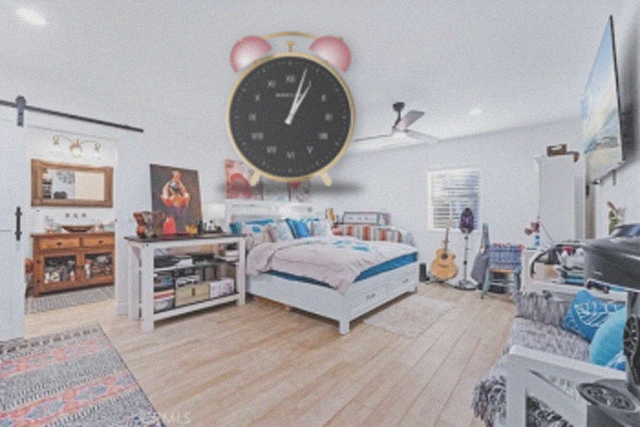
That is 1.03
